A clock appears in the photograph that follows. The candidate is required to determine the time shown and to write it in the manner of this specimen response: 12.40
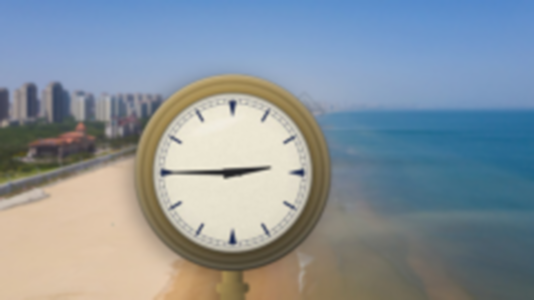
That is 2.45
